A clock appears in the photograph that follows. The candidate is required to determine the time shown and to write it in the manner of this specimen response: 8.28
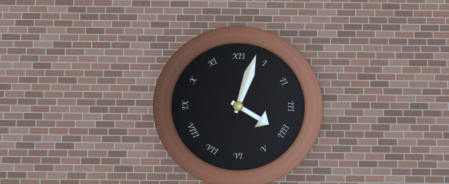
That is 4.03
